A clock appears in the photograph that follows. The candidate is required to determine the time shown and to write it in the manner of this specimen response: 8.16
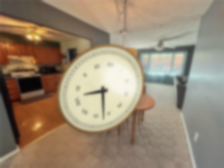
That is 8.27
